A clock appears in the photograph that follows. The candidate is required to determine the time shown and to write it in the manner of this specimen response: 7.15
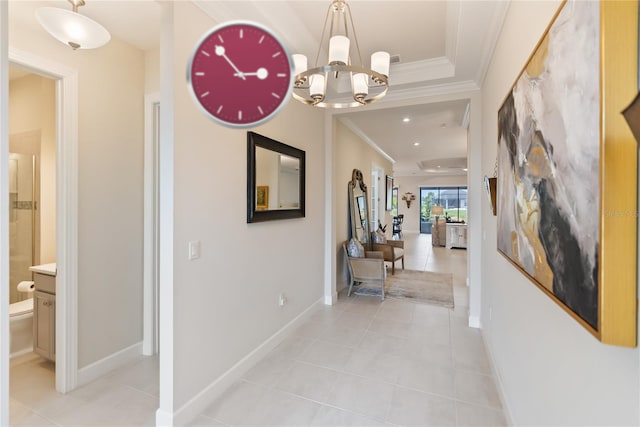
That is 2.53
